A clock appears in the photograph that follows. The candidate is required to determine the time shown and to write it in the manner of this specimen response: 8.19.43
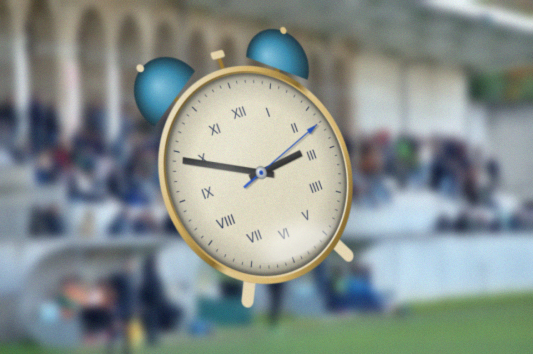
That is 2.49.12
